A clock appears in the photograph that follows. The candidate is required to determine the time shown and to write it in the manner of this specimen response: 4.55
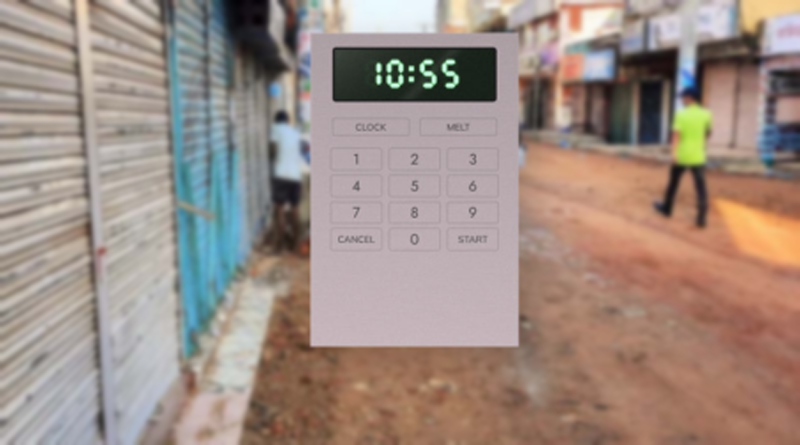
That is 10.55
